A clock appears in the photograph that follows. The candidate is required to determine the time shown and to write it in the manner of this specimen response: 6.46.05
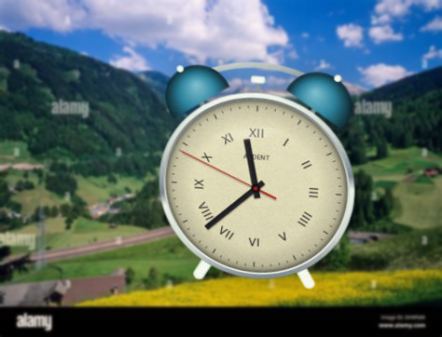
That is 11.37.49
